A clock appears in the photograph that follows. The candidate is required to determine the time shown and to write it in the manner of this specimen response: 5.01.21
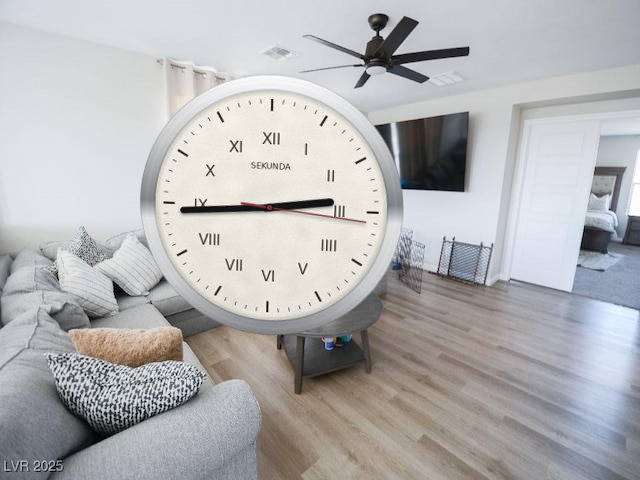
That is 2.44.16
